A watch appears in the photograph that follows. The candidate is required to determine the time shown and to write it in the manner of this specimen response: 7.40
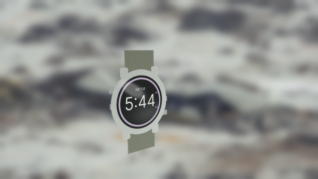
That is 5.44
